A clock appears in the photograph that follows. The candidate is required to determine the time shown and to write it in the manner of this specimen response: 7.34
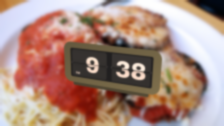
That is 9.38
